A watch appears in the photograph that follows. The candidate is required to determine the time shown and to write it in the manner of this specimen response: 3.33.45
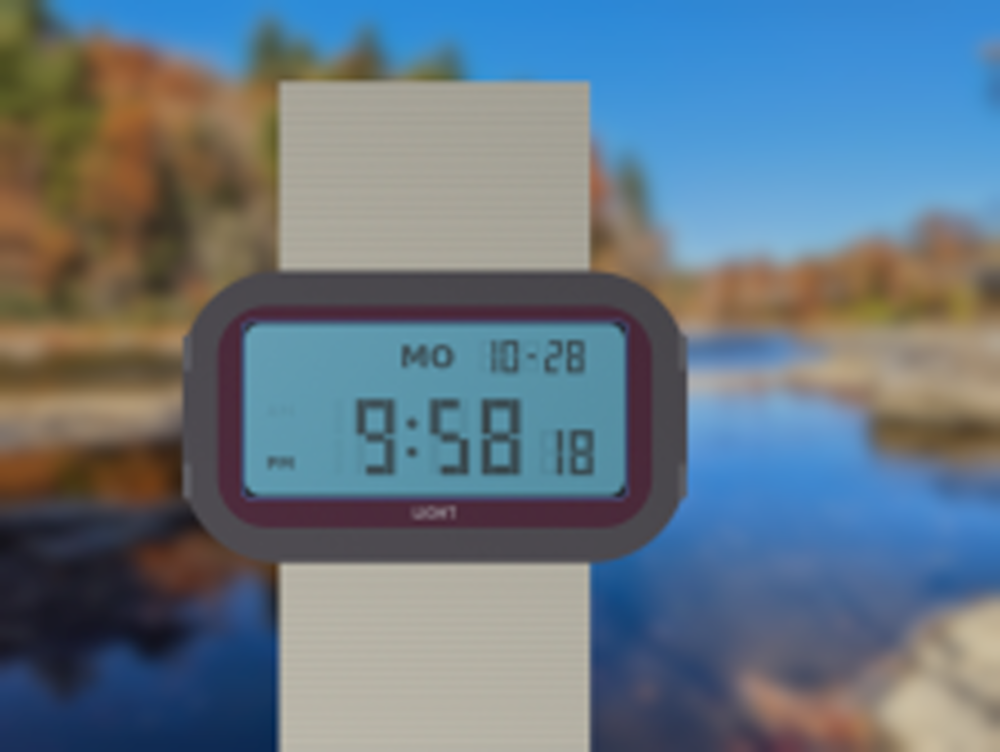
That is 9.58.18
